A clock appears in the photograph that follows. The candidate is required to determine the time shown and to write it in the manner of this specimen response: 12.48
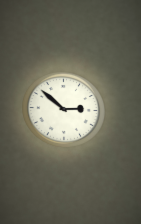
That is 2.52
